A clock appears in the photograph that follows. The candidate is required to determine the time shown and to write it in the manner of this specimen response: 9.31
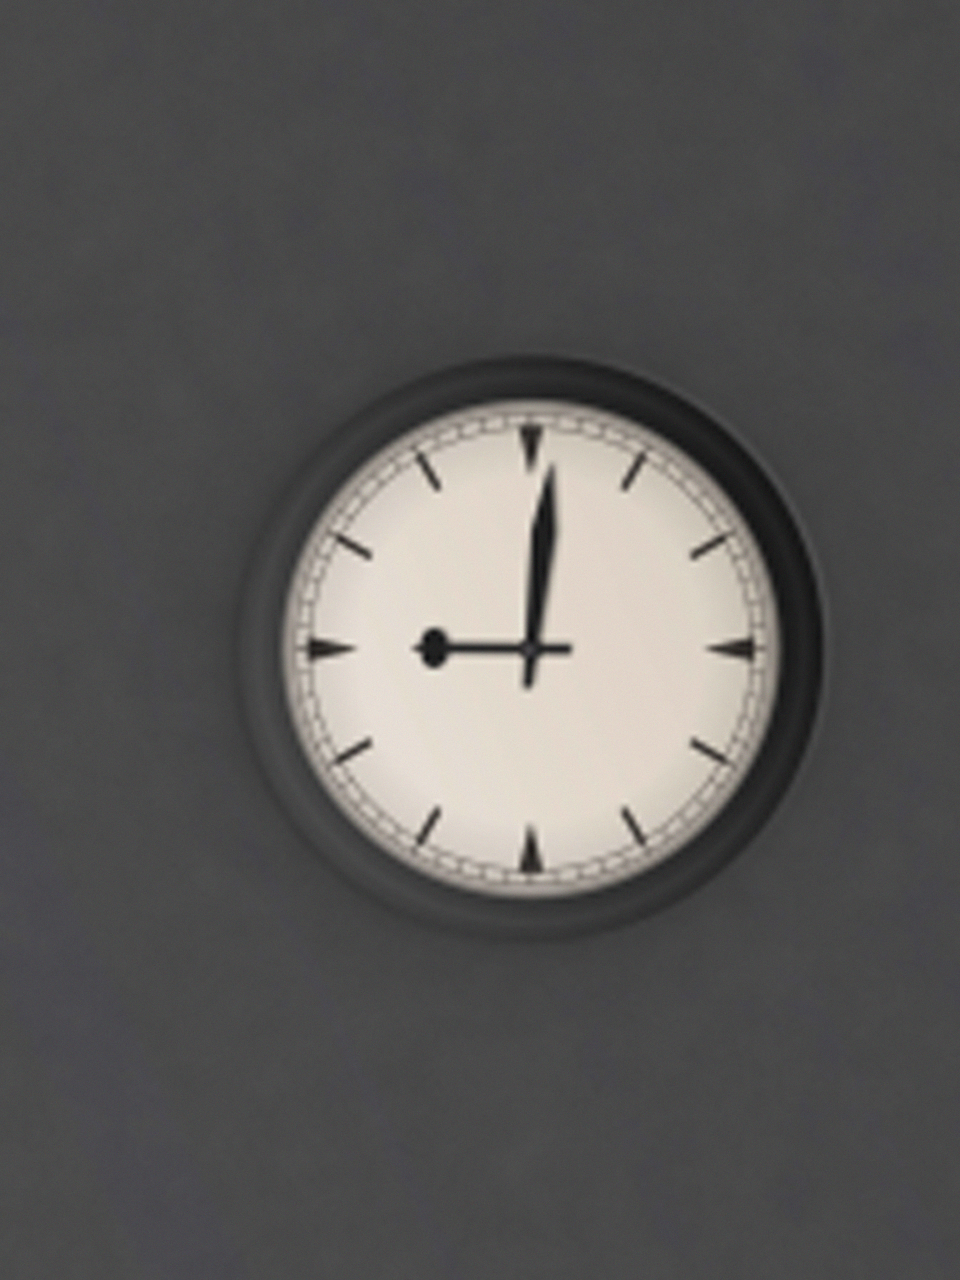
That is 9.01
